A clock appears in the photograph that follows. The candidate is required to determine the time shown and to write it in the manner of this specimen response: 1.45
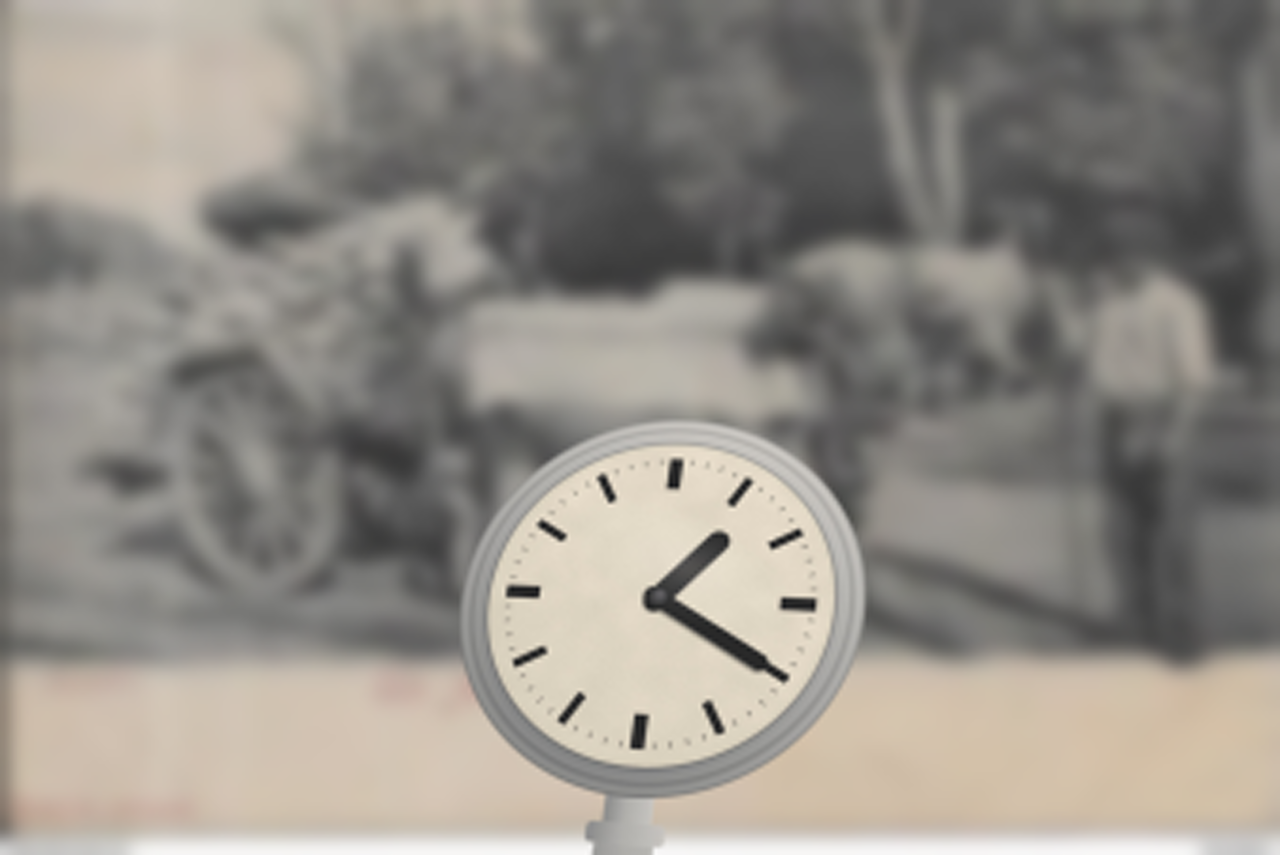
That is 1.20
